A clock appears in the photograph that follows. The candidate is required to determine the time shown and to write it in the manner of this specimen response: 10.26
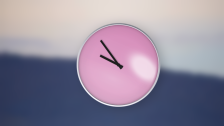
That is 9.54
